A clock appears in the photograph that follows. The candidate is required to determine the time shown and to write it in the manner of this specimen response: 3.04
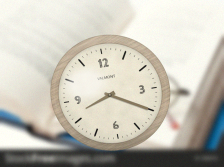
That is 8.20
